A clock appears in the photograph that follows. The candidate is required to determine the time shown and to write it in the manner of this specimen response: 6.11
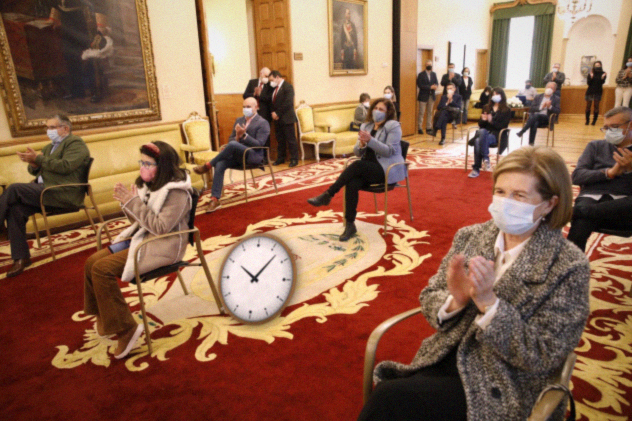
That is 10.07
